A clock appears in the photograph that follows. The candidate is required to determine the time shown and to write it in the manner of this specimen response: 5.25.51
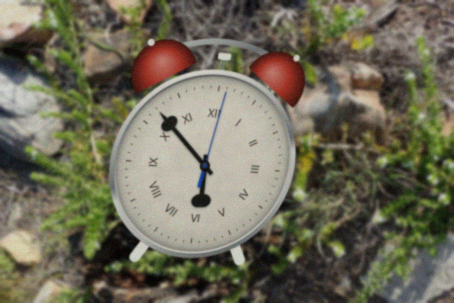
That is 5.52.01
